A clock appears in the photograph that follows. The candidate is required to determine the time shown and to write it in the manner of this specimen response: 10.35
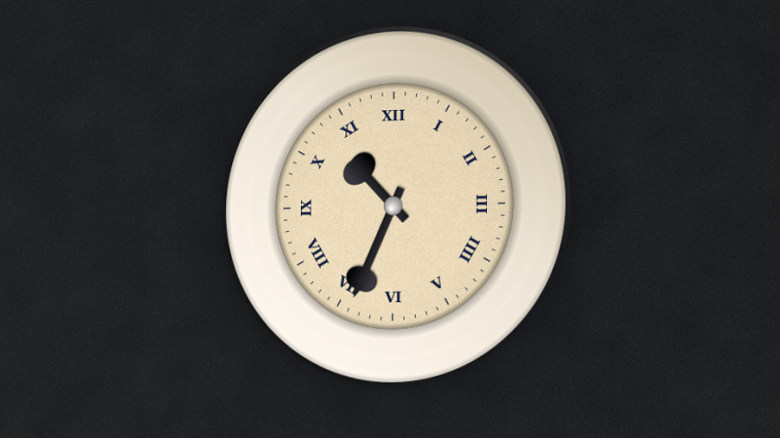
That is 10.34
